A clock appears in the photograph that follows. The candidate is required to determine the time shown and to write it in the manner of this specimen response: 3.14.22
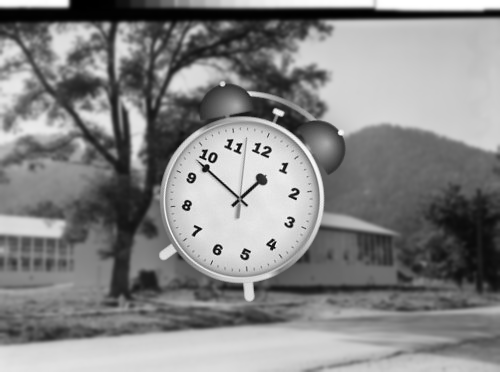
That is 12.47.57
